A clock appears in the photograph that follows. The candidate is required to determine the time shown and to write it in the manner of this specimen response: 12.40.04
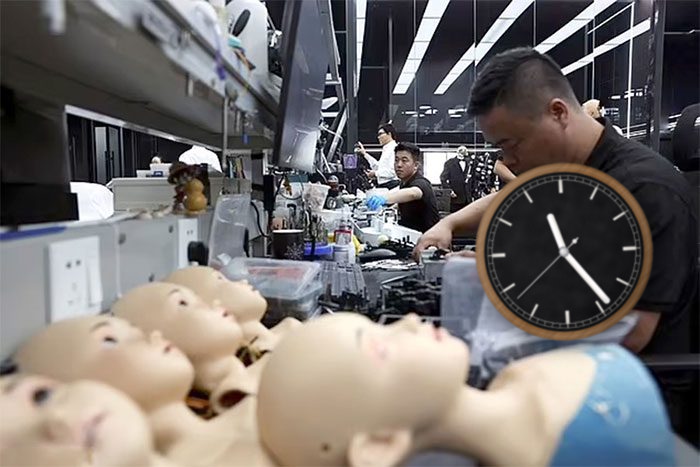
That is 11.23.38
